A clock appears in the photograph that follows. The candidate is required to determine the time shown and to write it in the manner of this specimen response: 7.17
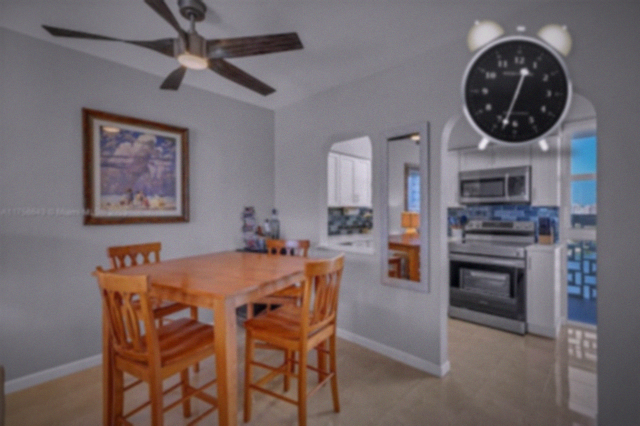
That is 12.33
